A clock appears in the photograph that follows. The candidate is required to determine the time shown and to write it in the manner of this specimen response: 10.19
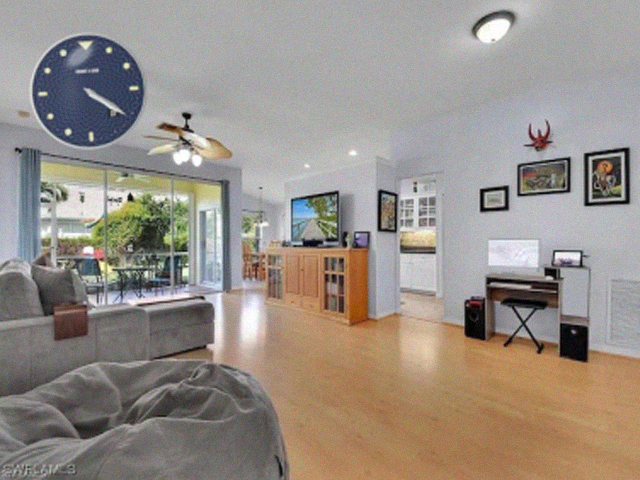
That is 4.21
